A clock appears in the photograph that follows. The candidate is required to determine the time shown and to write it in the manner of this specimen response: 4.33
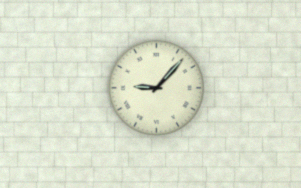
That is 9.07
